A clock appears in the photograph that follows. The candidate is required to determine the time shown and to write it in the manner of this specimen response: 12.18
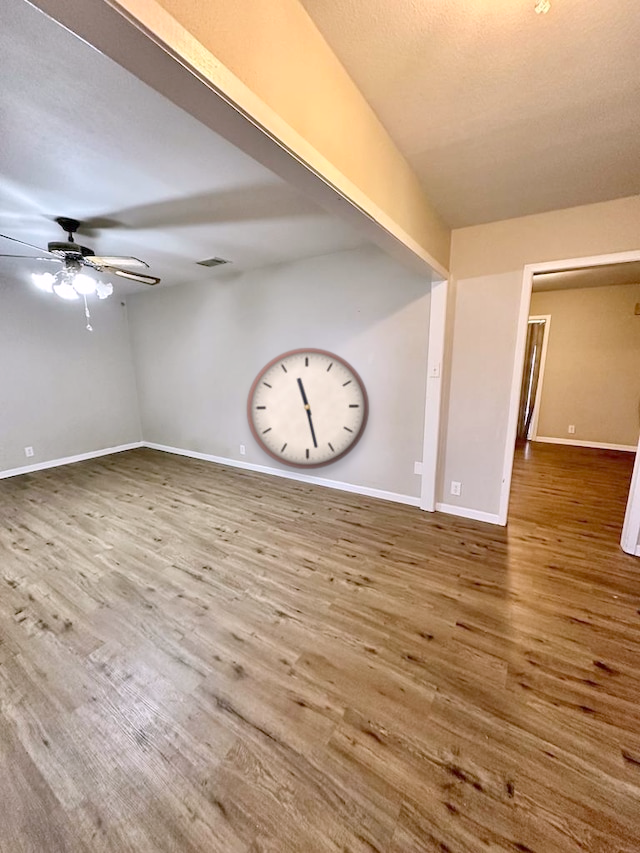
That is 11.28
